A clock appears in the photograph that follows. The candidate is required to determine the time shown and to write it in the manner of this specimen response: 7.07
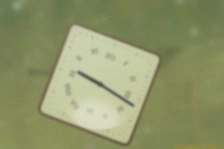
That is 9.17
